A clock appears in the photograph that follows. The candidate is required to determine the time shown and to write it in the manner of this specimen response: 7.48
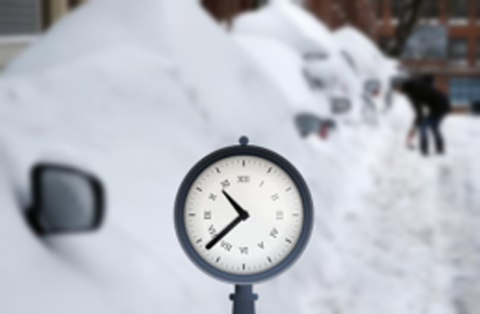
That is 10.38
